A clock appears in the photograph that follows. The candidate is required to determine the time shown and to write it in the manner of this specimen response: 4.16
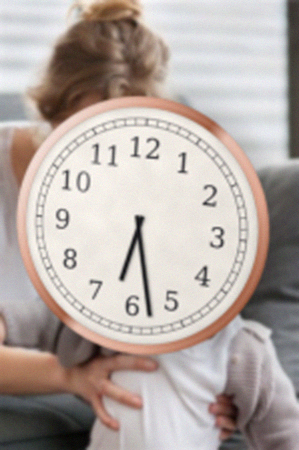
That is 6.28
